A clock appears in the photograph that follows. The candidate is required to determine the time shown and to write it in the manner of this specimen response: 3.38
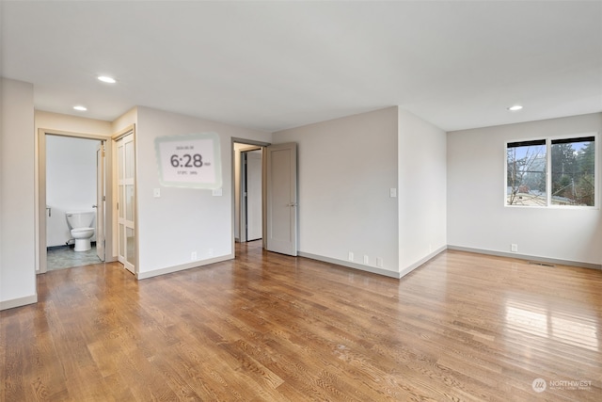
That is 6.28
